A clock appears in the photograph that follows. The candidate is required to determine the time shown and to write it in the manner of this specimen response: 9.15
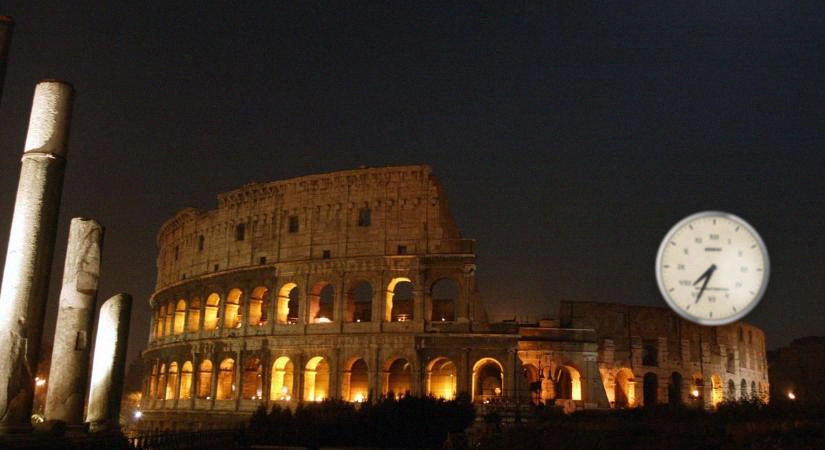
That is 7.34
